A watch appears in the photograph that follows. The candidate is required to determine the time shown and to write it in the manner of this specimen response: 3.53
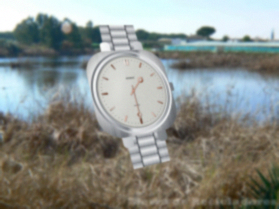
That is 1.30
